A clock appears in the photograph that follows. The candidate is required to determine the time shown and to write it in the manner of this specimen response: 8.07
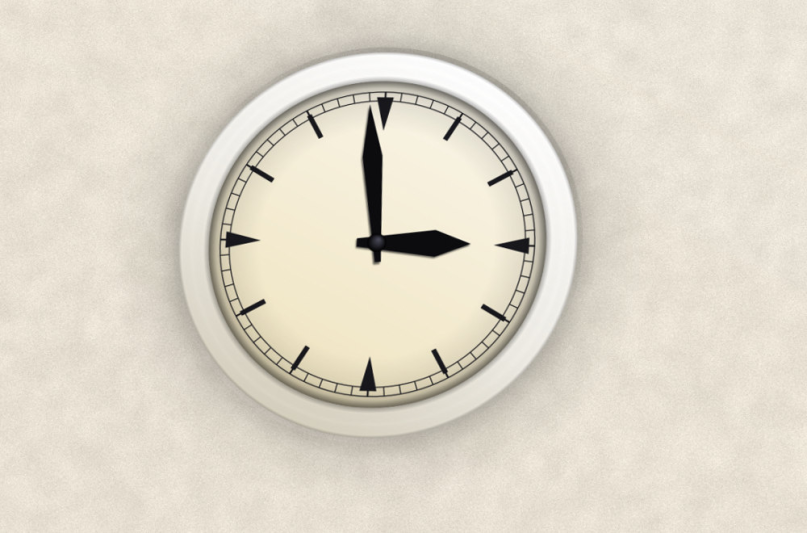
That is 2.59
